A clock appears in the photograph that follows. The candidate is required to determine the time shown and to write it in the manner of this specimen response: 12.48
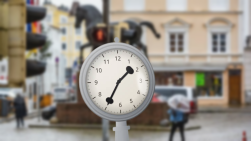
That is 1.35
